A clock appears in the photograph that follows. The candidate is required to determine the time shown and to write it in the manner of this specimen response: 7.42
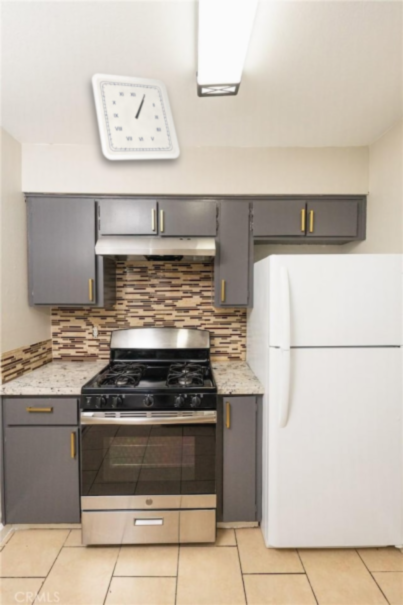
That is 1.05
